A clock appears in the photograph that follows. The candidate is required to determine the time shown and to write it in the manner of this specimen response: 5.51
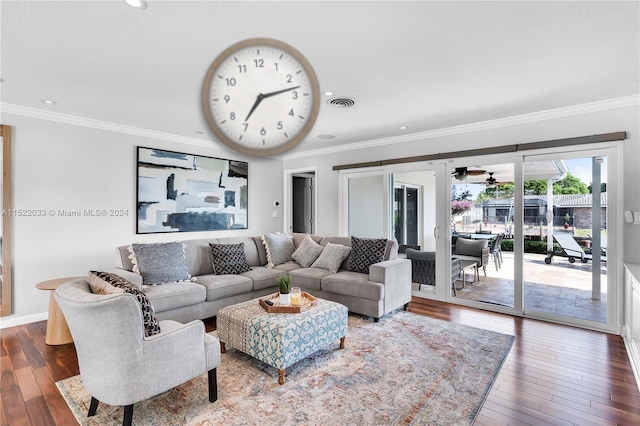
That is 7.13
